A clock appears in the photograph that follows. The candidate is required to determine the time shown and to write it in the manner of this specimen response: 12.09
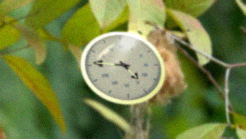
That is 4.46
